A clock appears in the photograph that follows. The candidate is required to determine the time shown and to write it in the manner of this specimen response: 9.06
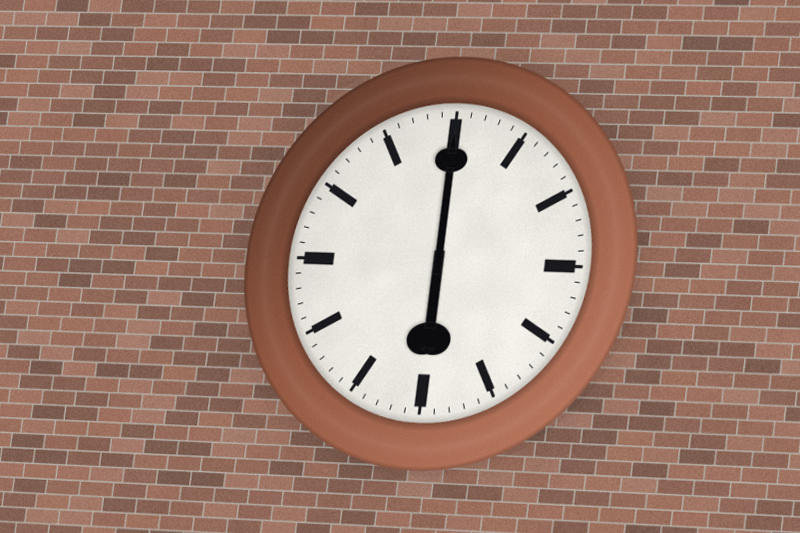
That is 6.00
